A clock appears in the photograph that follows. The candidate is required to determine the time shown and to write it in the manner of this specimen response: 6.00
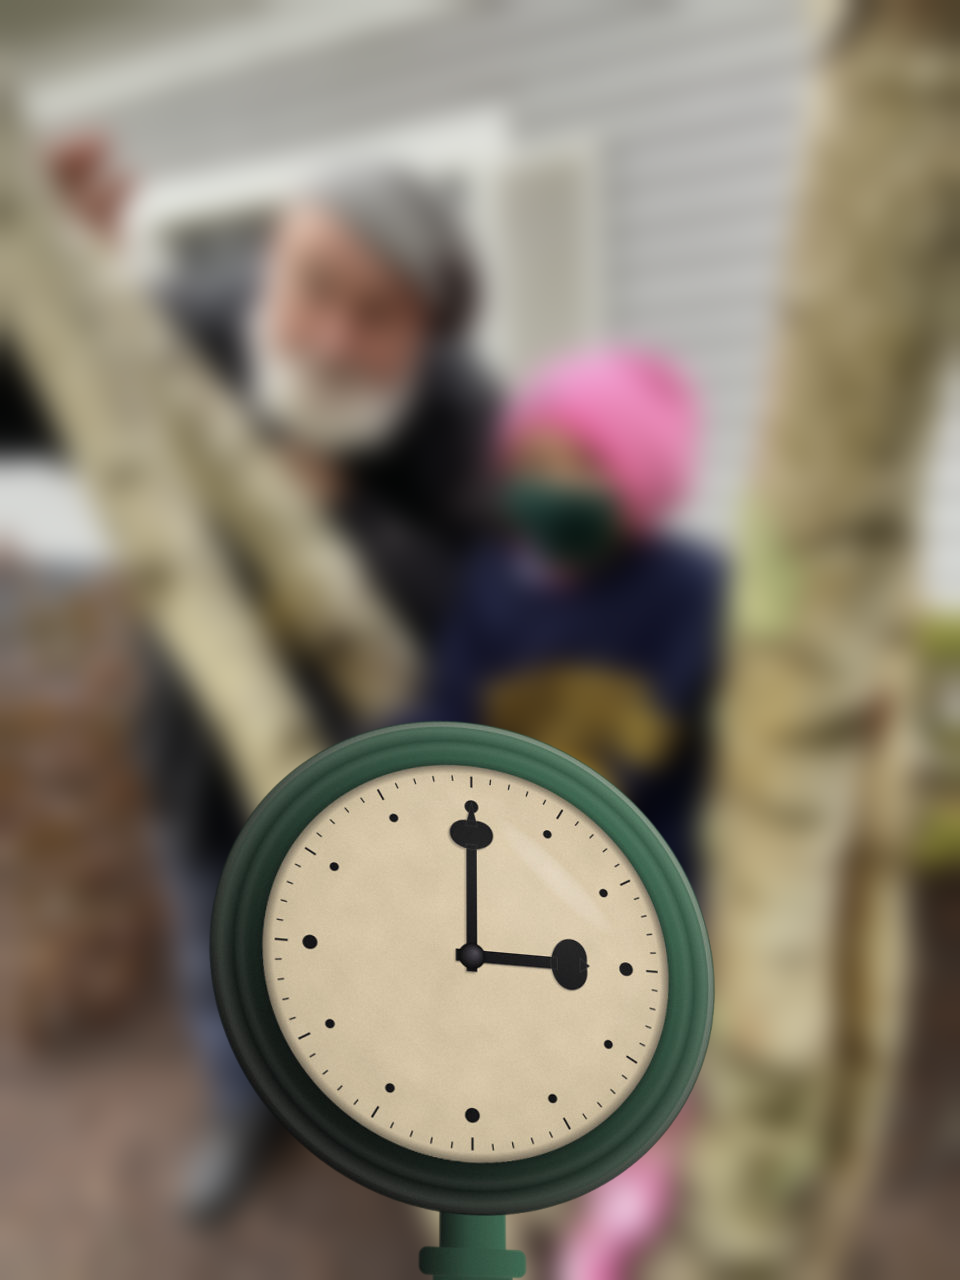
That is 3.00
